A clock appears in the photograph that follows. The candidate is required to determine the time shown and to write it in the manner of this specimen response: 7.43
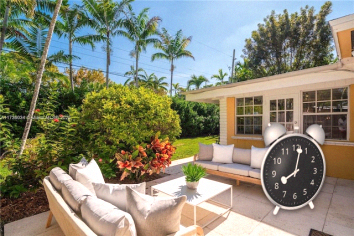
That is 8.02
